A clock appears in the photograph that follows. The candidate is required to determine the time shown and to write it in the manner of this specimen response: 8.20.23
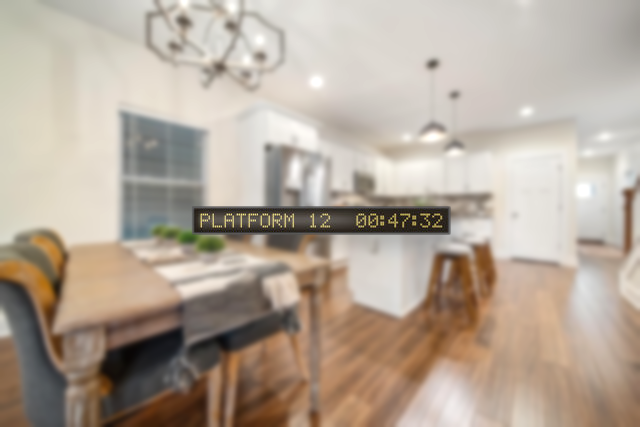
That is 0.47.32
